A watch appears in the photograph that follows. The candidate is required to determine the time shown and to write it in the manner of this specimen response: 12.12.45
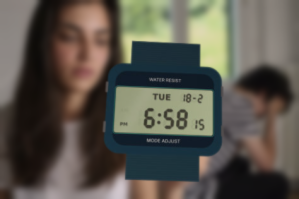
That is 6.58.15
